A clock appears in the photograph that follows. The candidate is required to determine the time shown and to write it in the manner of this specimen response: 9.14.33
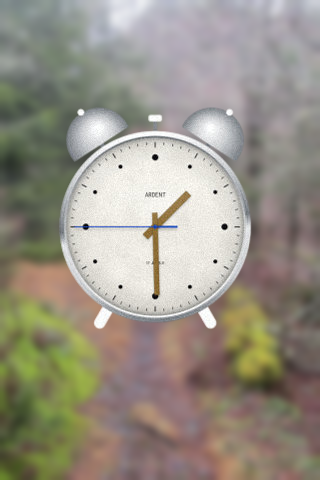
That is 1.29.45
